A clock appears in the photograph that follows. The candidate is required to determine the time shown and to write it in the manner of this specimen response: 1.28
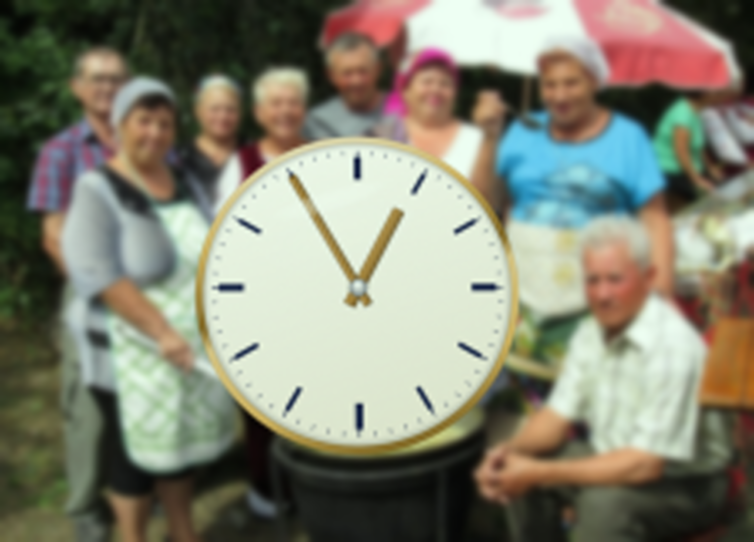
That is 12.55
